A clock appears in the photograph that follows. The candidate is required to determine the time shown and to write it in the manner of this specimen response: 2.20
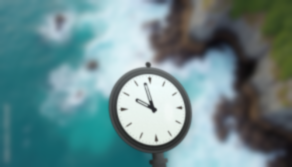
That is 9.58
